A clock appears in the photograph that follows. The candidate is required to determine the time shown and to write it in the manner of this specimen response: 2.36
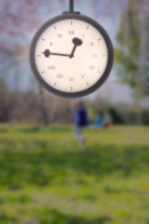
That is 12.46
